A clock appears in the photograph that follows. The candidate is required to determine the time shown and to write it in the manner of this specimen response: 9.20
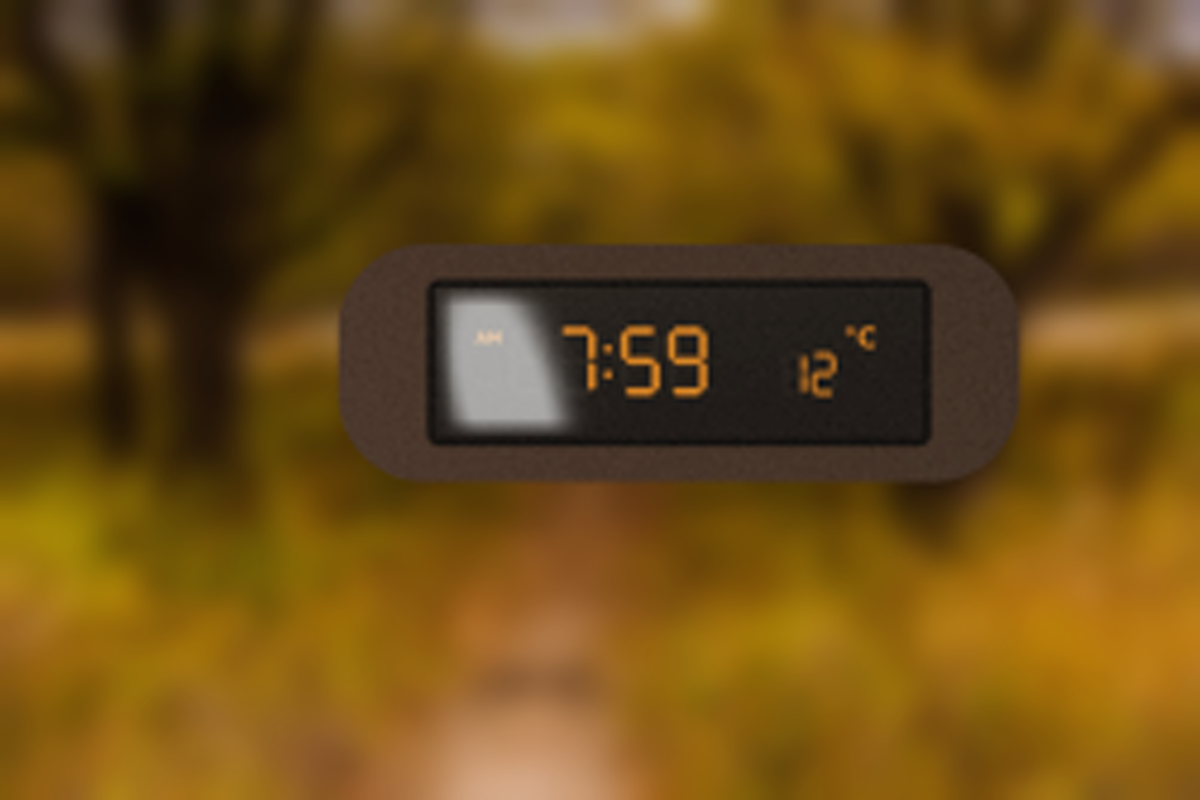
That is 7.59
